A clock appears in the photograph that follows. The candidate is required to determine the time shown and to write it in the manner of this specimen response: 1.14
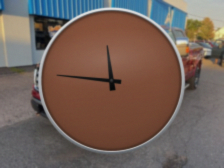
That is 11.46
